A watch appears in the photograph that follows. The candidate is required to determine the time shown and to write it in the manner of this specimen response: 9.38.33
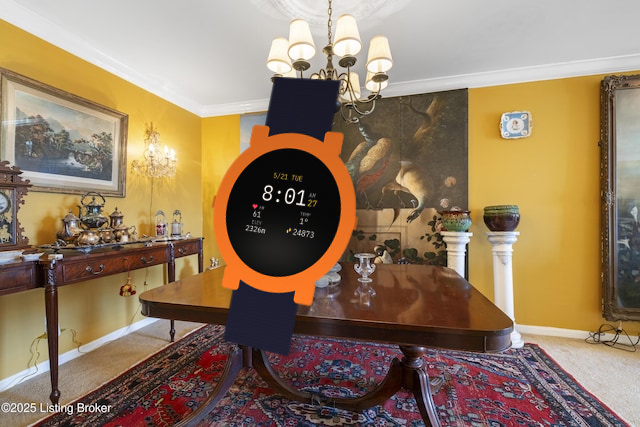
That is 8.01.27
